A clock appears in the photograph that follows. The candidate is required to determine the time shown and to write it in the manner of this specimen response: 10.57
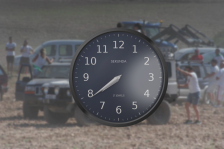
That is 7.39
